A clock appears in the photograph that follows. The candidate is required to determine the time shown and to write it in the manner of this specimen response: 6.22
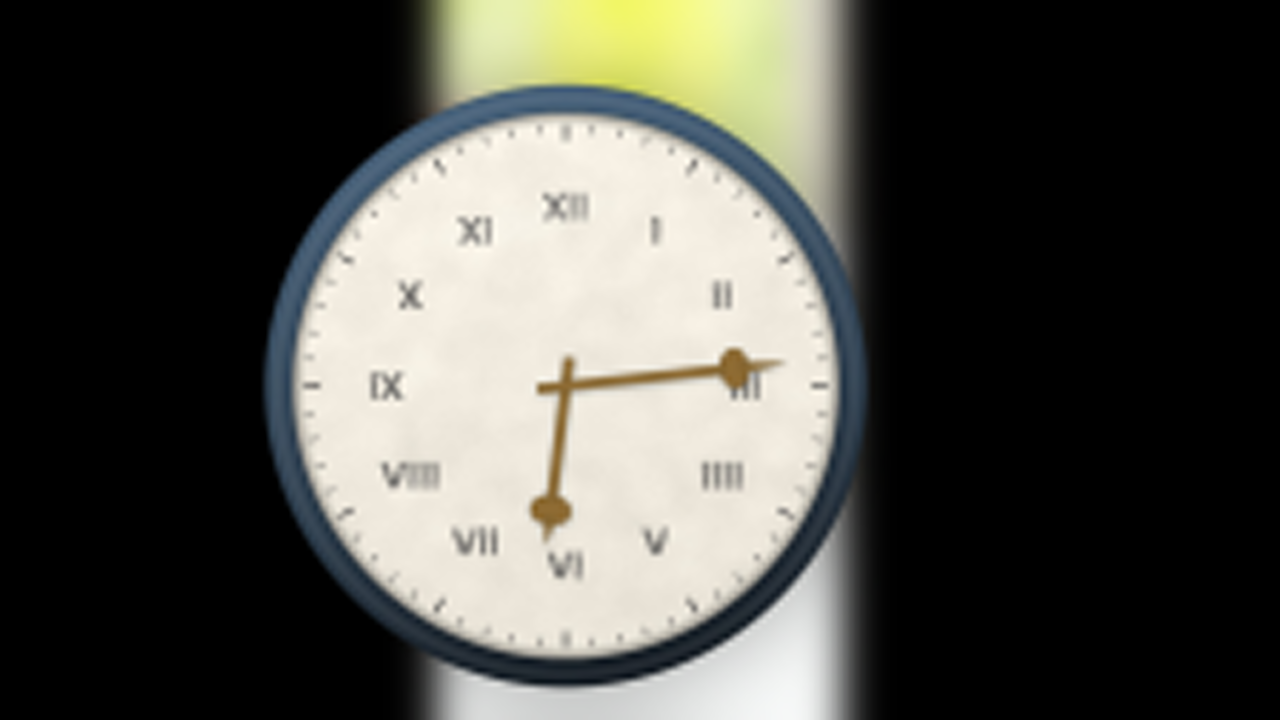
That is 6.14
